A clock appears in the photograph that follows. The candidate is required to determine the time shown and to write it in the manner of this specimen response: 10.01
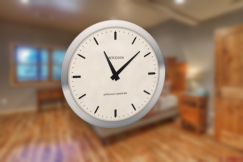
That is 11.08
